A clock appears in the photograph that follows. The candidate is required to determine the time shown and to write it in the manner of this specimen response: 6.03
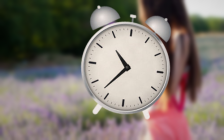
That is 10.37
